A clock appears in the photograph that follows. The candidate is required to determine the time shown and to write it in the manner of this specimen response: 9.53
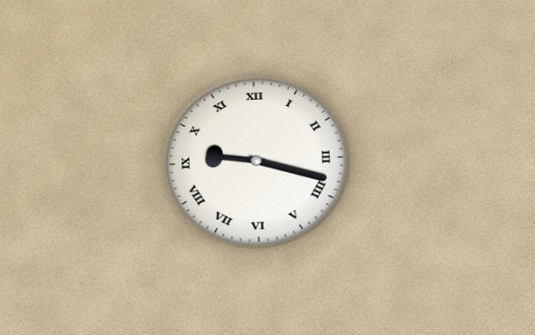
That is 9.18
